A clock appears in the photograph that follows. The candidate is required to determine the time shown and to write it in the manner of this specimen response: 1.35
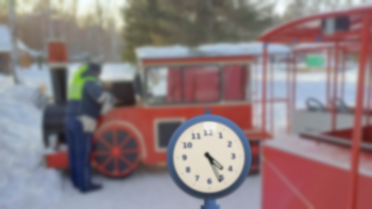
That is 4.26
